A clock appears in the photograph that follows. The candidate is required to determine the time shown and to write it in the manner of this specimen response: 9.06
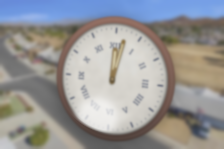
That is 12.02
